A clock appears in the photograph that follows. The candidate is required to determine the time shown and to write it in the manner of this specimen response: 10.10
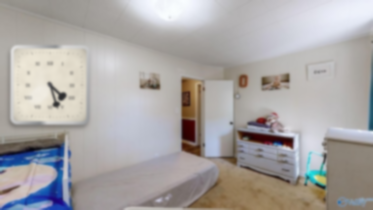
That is 4.27
